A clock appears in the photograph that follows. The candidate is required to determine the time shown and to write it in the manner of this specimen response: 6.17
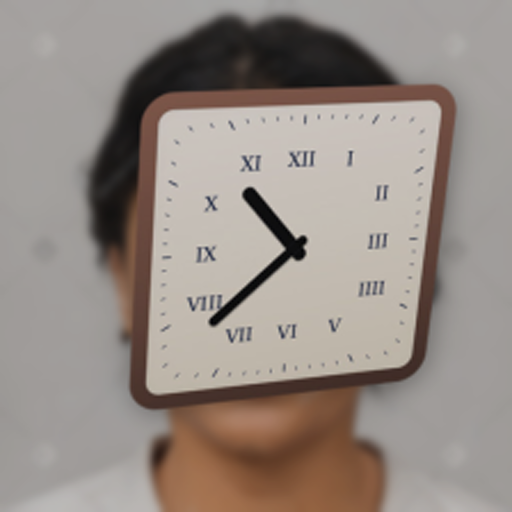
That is 10.38
